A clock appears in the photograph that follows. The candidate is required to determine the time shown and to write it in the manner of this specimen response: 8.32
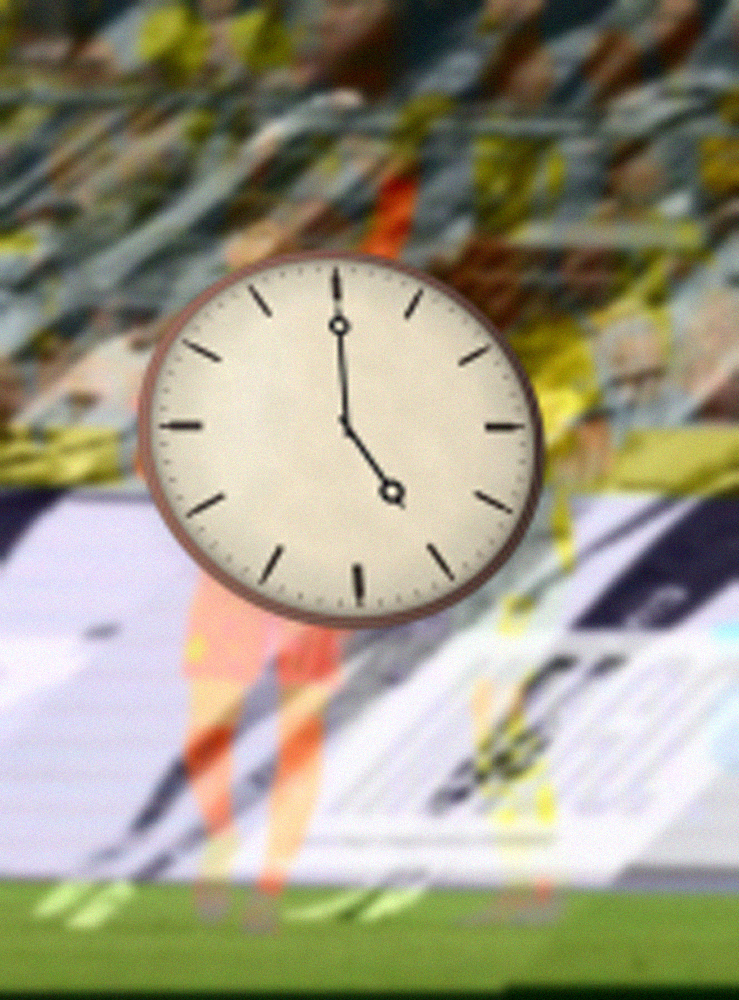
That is 5.00
